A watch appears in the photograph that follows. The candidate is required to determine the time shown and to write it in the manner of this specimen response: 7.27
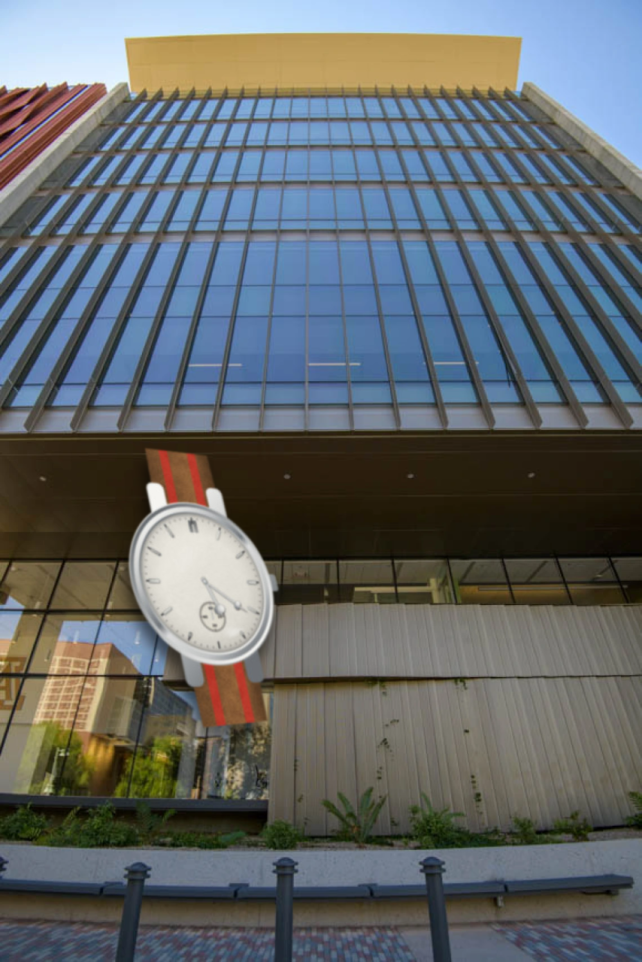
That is 5.21
